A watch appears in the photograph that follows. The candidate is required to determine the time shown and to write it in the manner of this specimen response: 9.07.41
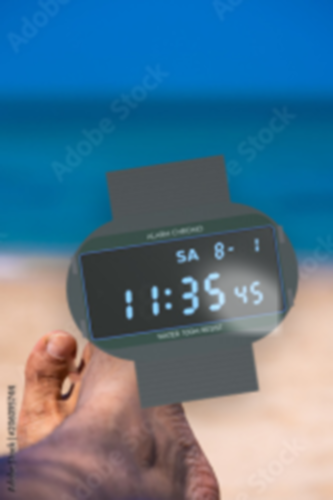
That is 11.35.45
